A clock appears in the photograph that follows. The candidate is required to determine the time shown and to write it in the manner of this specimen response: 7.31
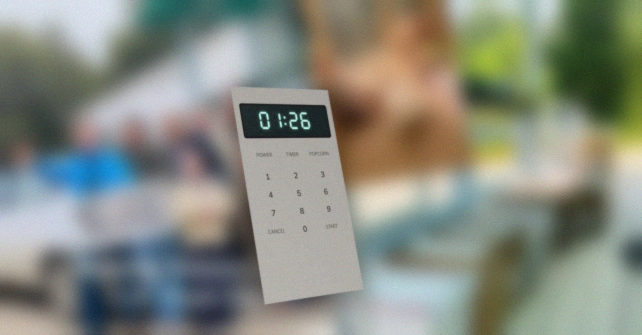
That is 1.26
